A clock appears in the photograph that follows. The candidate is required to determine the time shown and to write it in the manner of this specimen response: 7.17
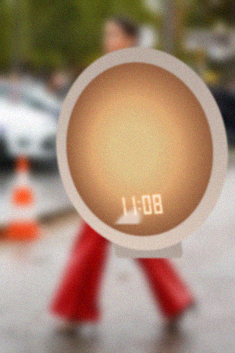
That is 11.08
